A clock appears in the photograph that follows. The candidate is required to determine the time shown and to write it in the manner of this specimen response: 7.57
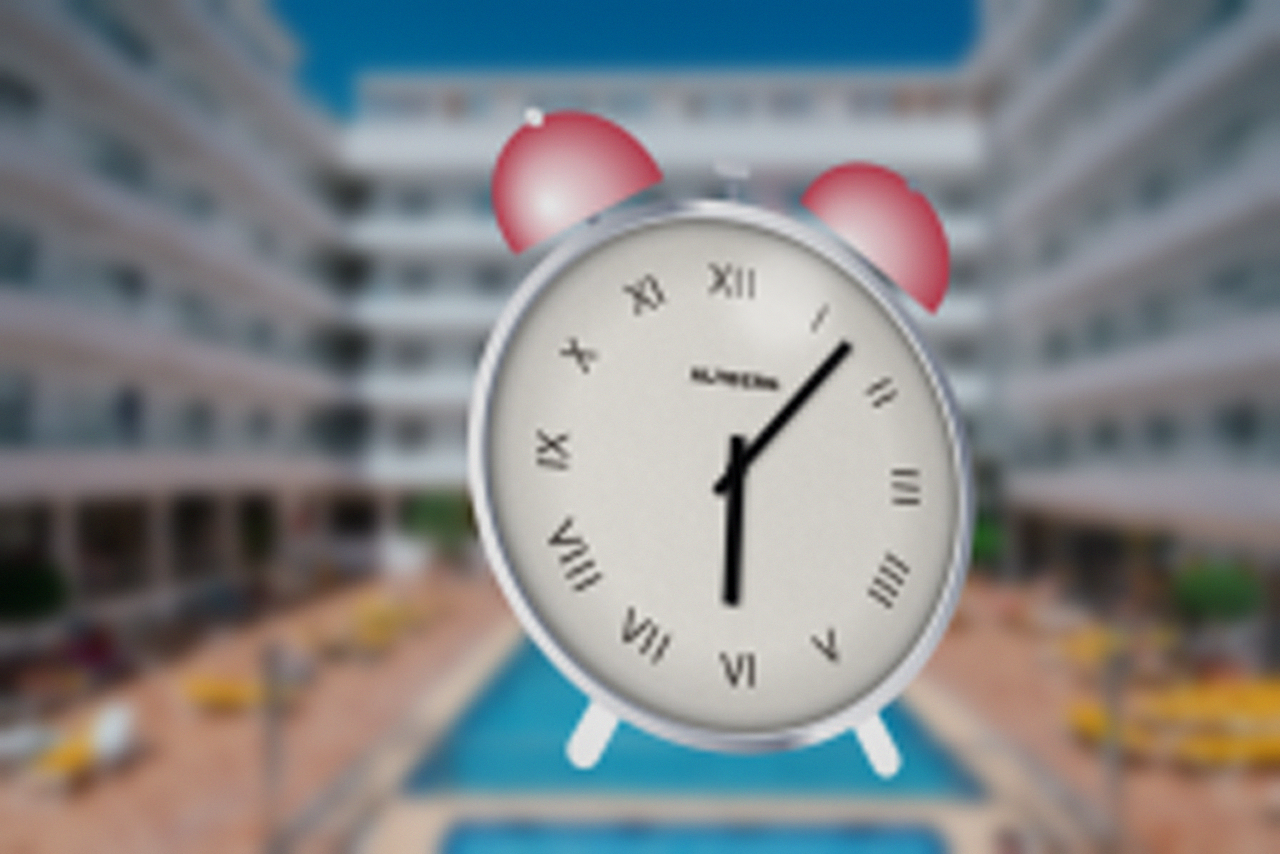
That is 6.07
